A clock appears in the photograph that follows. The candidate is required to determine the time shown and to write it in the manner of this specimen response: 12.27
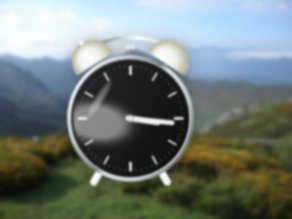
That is 3.16
